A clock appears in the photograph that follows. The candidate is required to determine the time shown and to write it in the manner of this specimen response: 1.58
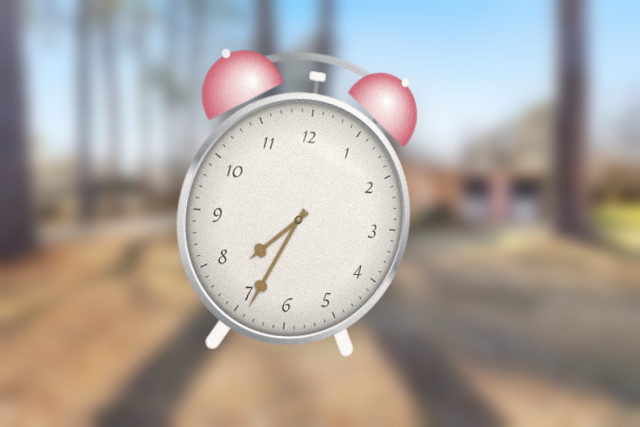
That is 7.34
